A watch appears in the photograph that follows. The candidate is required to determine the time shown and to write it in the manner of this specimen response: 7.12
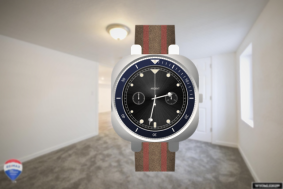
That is 2.32
